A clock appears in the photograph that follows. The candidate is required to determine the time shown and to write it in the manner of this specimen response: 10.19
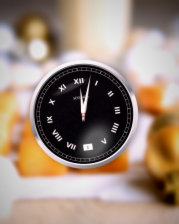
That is 12.03
